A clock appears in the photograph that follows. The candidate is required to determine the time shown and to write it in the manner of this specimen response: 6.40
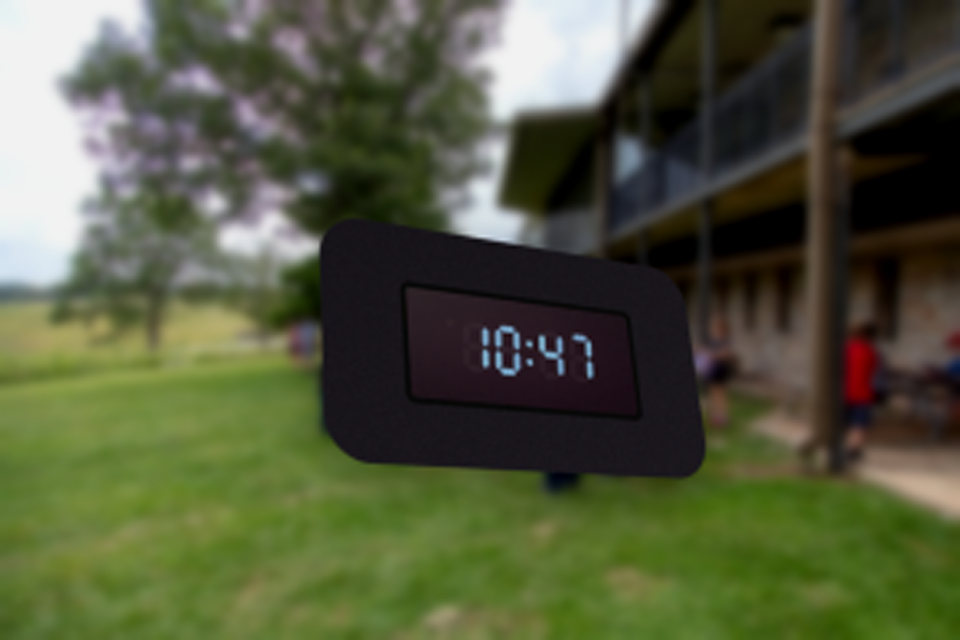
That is 10.47
